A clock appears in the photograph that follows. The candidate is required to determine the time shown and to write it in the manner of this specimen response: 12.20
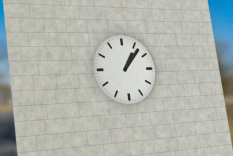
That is 1.07
